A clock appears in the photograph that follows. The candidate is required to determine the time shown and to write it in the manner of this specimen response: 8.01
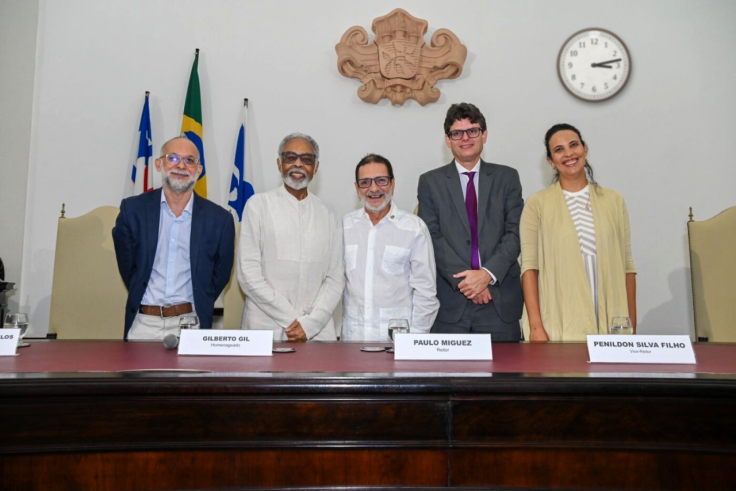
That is 3.13
